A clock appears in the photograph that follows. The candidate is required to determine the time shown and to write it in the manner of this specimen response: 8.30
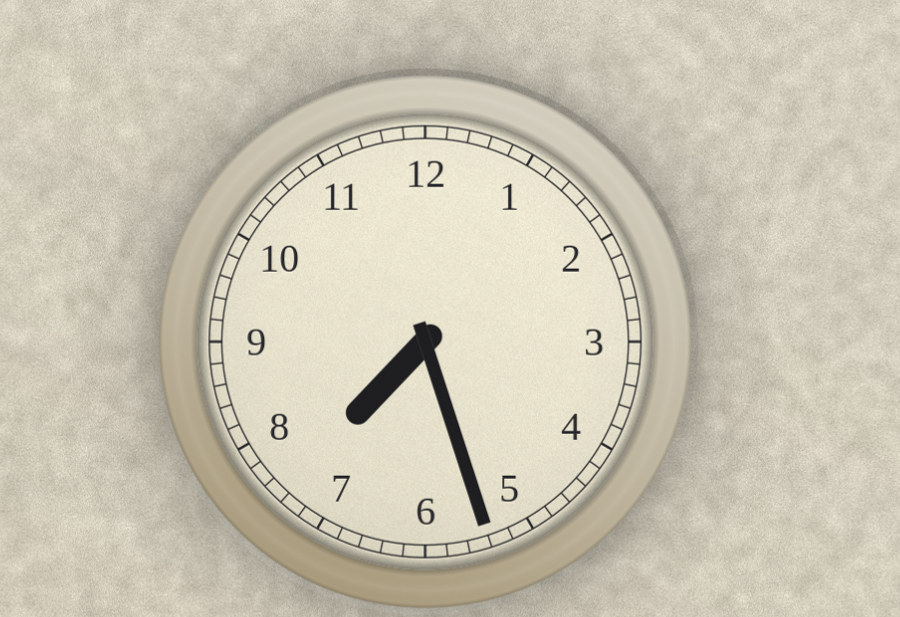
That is 7.27
